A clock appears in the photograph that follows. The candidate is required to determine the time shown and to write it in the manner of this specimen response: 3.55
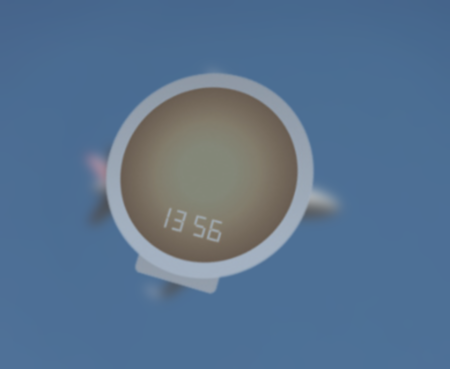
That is 13.56
